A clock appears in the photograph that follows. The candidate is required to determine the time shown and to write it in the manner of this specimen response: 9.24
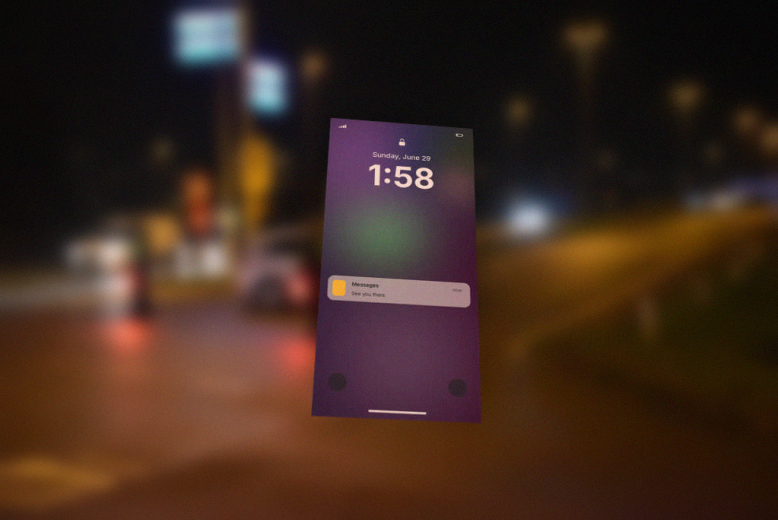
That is 1.58
